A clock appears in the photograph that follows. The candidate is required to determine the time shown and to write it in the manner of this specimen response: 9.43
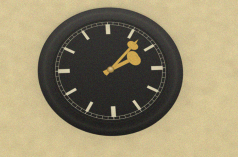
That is 2.07
